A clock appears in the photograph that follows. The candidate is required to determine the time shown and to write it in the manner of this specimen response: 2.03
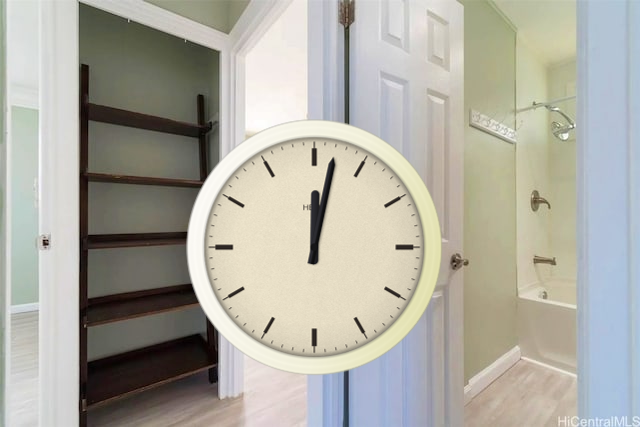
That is 12.02
